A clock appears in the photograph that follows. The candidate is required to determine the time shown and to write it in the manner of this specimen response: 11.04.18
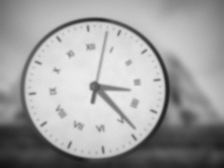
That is 3.24.03
